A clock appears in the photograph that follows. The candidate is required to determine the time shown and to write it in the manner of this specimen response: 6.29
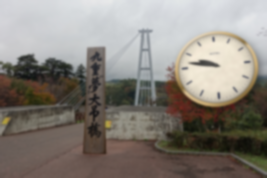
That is 9.47
